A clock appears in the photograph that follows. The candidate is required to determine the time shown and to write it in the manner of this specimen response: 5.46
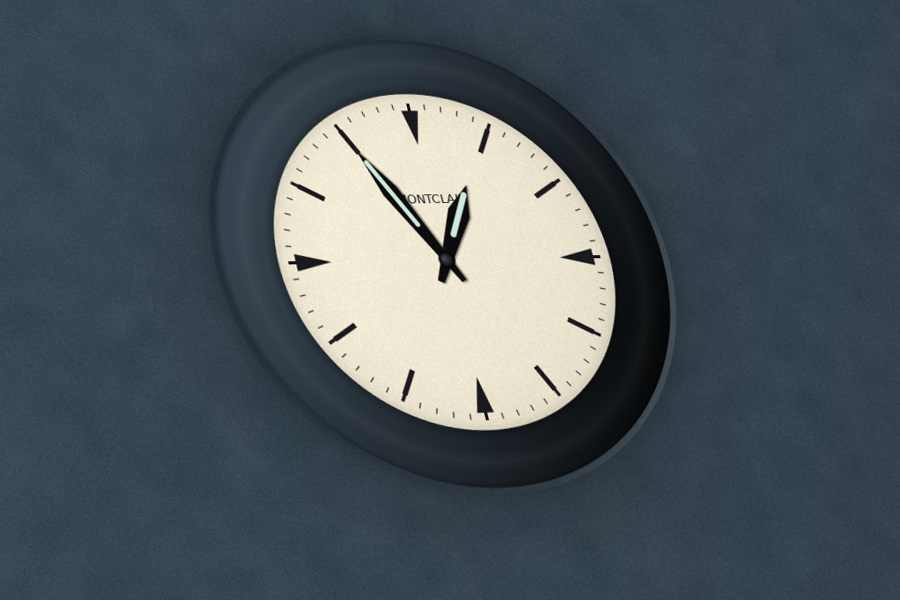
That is 12.55
